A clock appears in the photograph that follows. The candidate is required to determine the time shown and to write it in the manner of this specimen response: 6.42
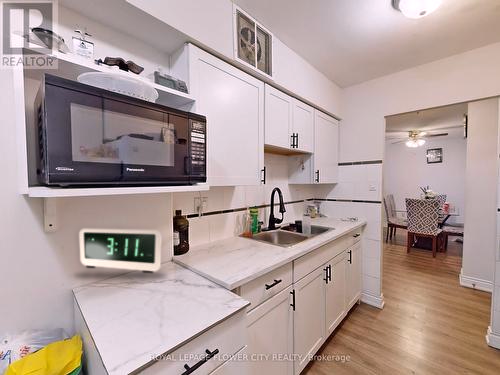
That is 3.11
